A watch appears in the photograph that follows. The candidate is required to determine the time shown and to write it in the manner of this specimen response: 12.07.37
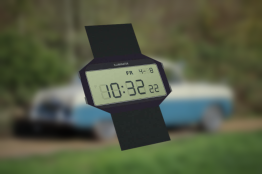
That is 10.32.22
